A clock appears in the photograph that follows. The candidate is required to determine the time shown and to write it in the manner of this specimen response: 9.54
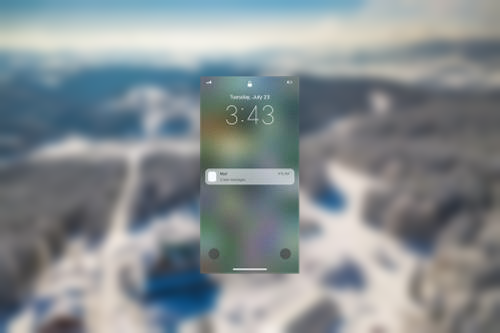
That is 3.43
